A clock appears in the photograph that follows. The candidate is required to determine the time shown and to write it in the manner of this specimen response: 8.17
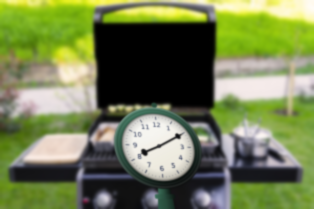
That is 8.10
